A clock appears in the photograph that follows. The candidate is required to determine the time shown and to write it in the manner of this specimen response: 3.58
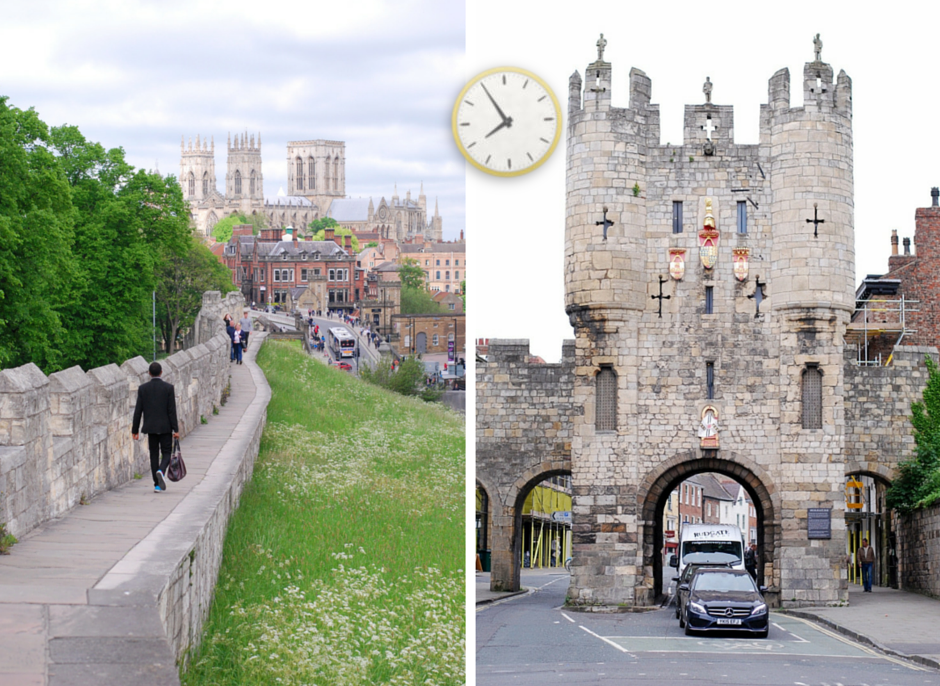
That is 7.55
